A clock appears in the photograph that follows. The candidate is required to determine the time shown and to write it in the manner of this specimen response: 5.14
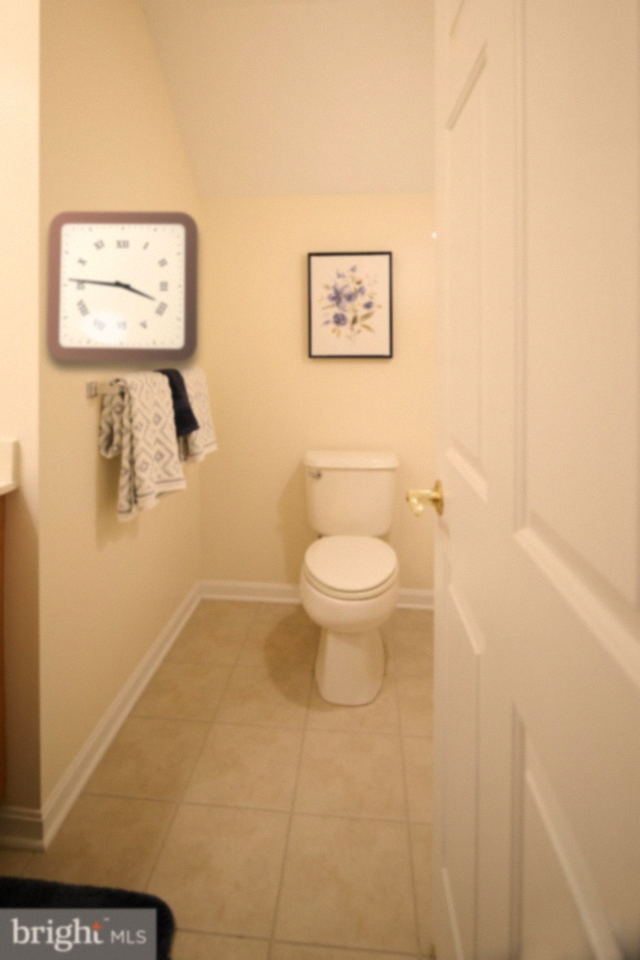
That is 3.46
